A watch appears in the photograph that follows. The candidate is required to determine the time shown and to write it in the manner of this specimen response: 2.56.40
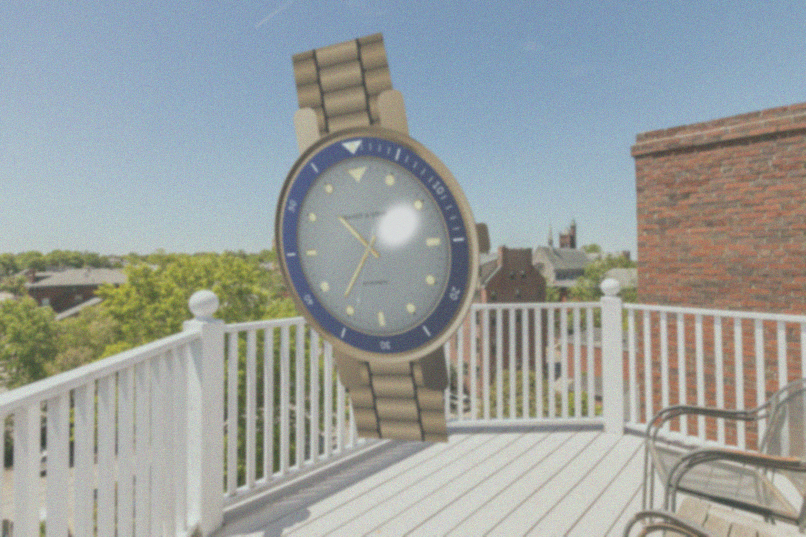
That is 10.36.34
